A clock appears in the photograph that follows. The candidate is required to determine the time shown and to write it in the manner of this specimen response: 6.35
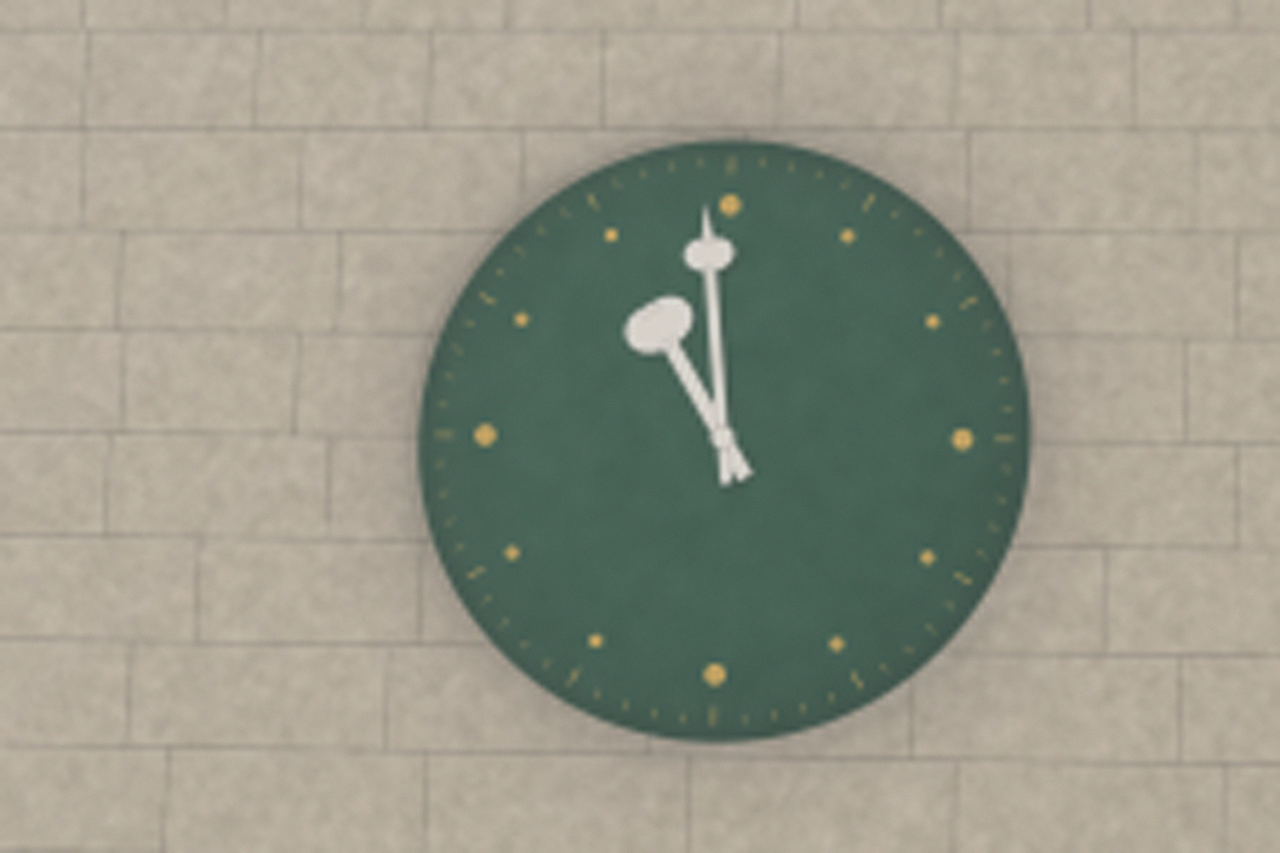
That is 10.59
